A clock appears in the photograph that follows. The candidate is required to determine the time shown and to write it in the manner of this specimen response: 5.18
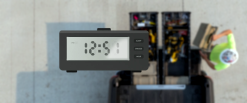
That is 12.51
